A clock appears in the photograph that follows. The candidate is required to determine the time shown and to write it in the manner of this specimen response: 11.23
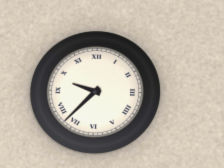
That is 9.37
